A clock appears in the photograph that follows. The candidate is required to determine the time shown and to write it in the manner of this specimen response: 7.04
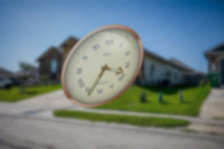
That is 3.34
